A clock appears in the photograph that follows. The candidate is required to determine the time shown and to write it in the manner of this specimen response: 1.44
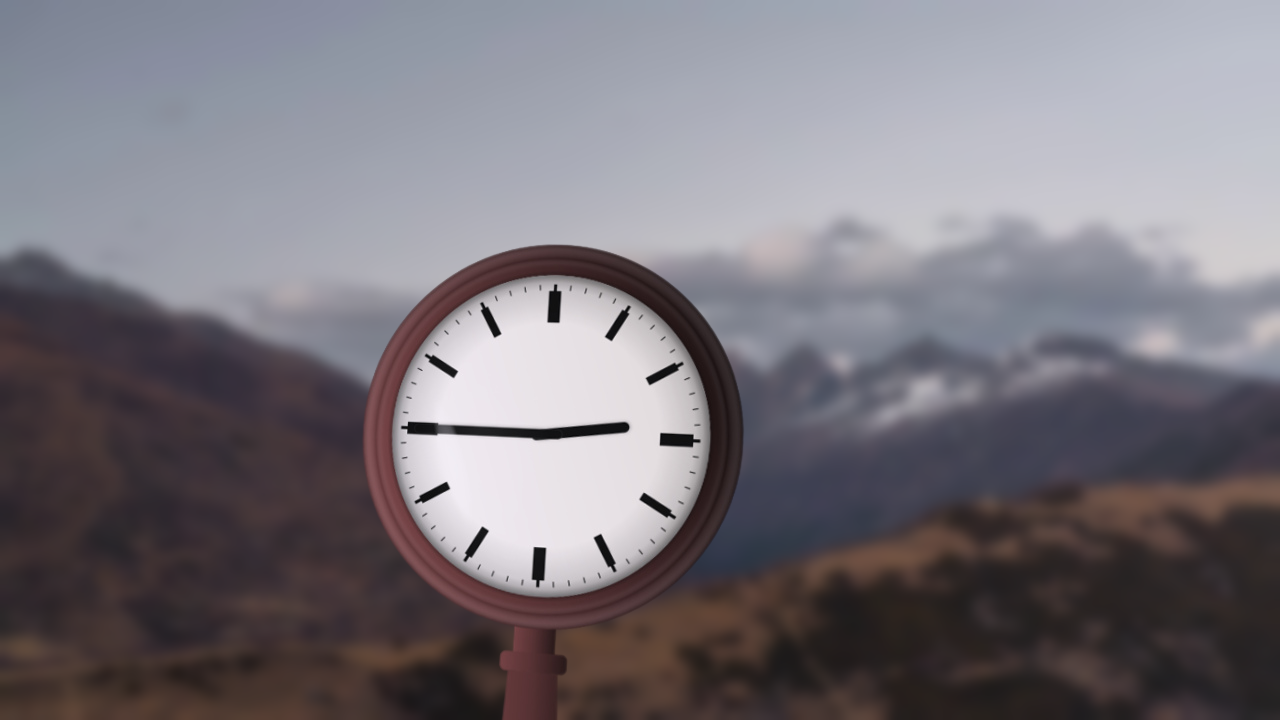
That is 2.45
